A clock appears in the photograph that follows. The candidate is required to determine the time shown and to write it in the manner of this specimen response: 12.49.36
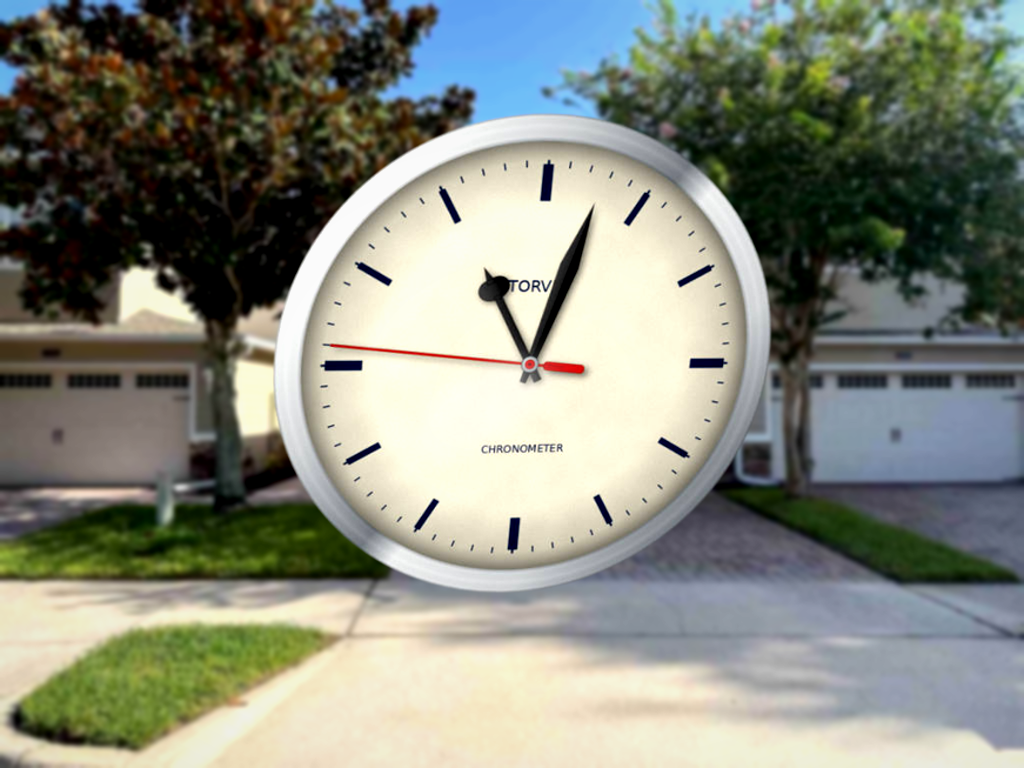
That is 11.02.46
